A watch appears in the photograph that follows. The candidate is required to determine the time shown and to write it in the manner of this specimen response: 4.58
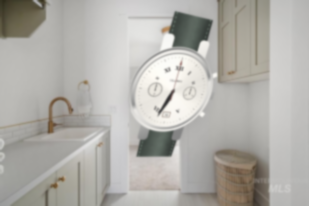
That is 6.33
